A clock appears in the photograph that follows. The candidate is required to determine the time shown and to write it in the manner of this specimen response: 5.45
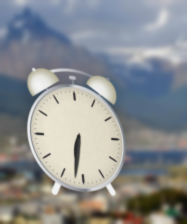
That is 6.32
